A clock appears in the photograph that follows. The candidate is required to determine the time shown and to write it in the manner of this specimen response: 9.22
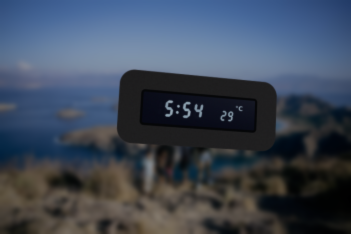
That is 5.54
